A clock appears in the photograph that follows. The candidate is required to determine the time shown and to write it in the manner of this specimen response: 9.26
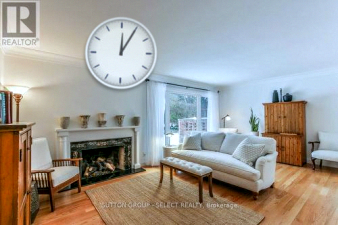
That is 12.05
